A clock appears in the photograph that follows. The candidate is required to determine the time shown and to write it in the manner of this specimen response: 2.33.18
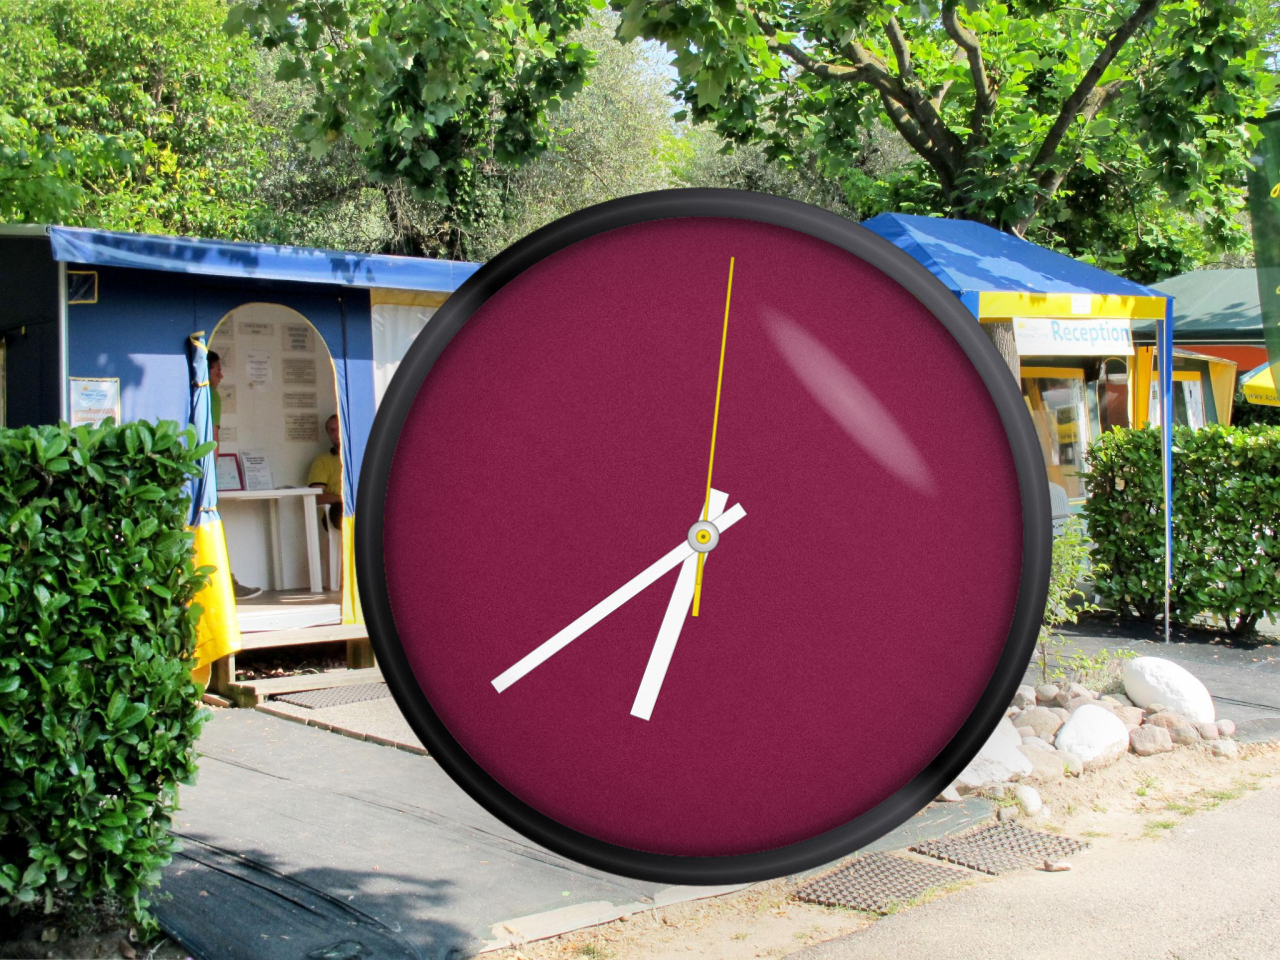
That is 6.39.01
